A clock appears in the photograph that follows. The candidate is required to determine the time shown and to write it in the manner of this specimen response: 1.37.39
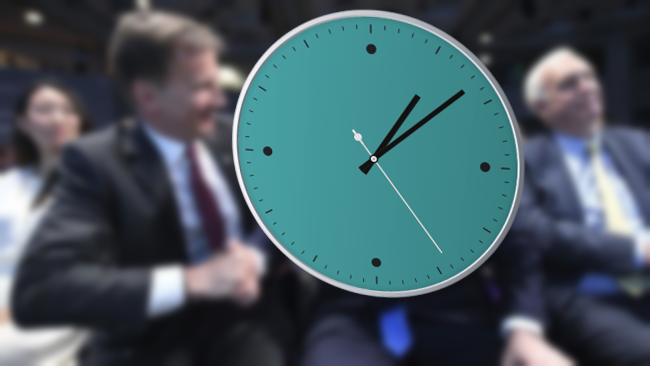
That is 1.08.24
